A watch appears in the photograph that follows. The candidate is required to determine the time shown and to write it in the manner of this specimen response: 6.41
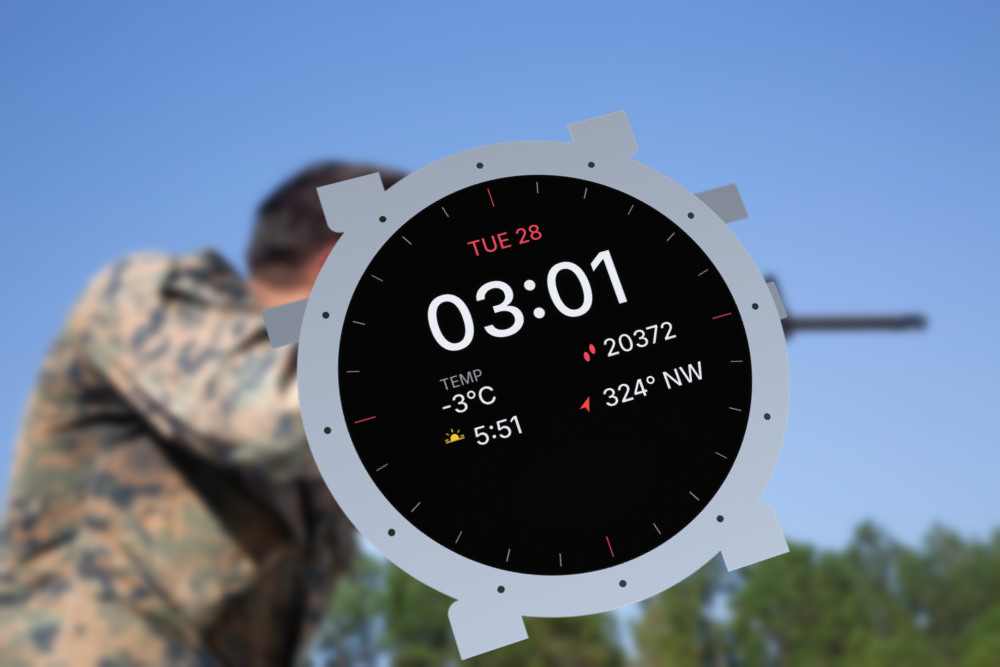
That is 3.01
